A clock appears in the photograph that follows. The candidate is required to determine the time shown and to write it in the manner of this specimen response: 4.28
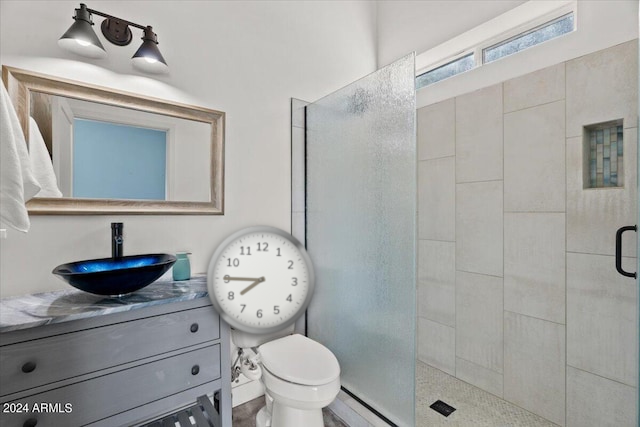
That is 7.45
